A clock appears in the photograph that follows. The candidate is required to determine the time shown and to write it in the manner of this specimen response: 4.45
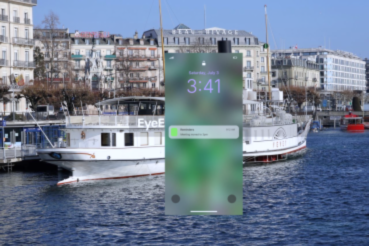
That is 3.41
